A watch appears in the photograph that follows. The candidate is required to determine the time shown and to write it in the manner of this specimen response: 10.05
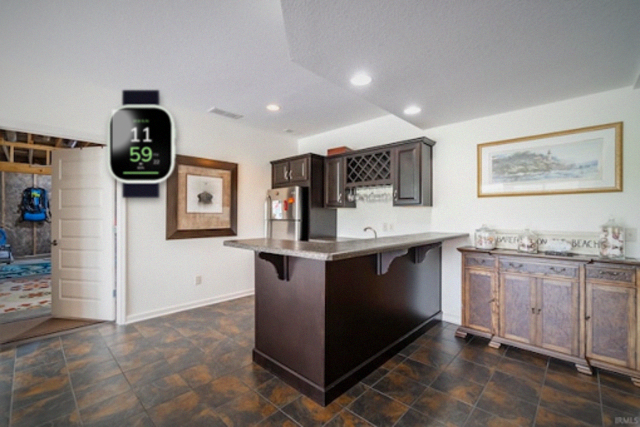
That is 11.59
